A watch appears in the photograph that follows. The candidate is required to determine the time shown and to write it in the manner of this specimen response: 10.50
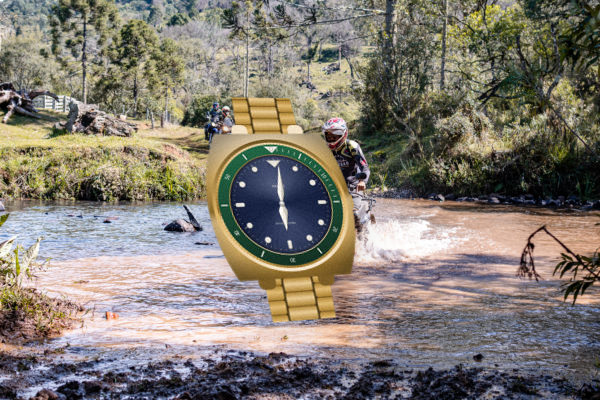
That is 6.01
